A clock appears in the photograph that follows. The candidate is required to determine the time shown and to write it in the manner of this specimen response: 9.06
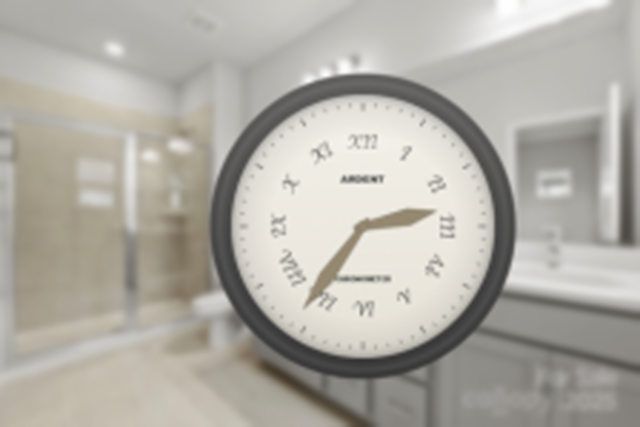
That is 2.36
